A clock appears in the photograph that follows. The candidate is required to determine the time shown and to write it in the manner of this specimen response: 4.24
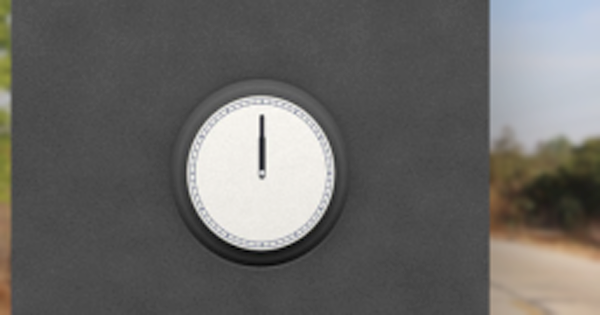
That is 12.00
